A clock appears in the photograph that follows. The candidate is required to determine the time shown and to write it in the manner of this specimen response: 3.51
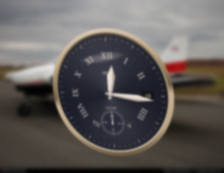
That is 12.16
